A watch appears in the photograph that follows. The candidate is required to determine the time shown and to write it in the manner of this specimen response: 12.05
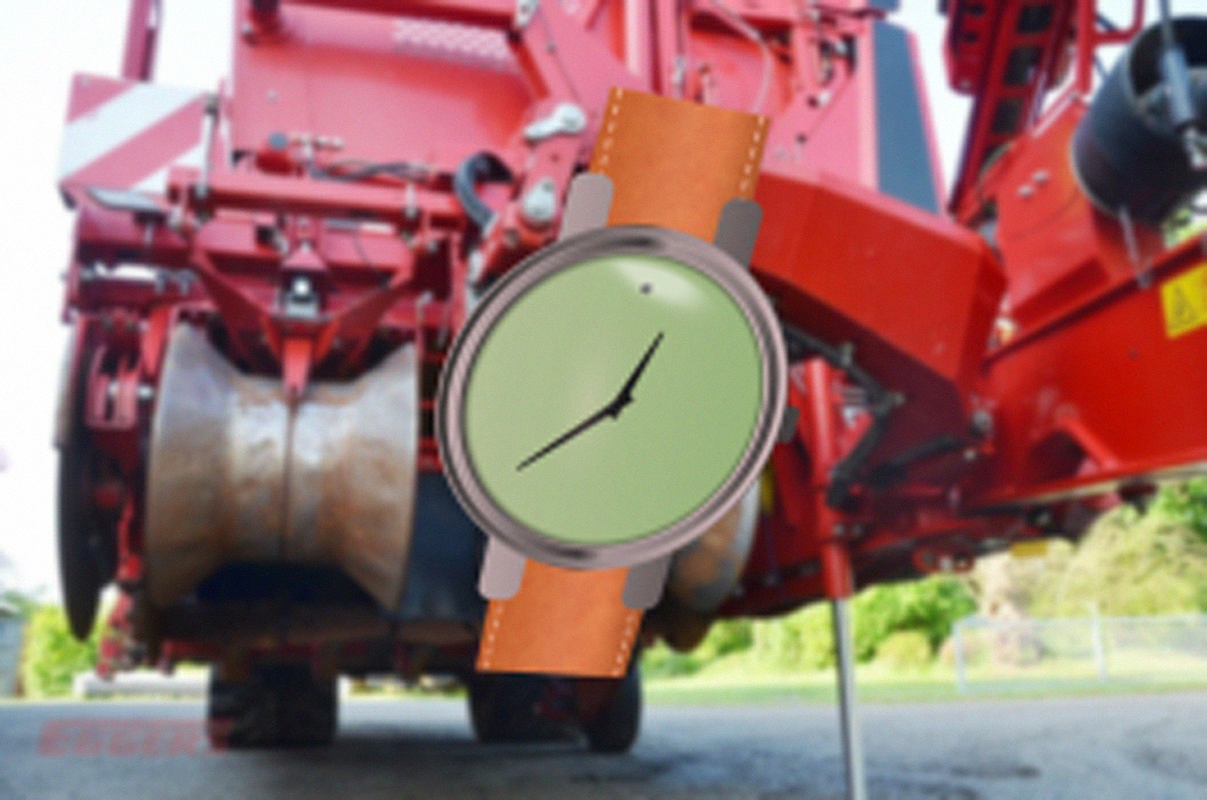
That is 12.38
